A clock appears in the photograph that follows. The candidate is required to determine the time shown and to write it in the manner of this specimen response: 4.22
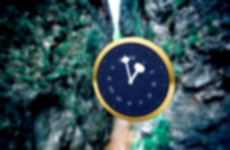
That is 12.57
